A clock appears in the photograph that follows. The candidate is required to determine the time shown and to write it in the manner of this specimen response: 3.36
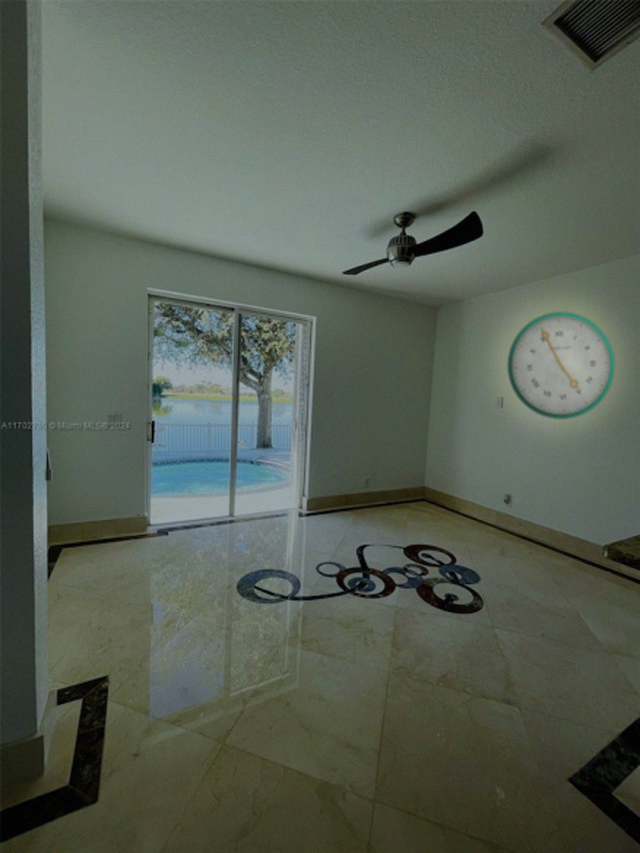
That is 4.56
